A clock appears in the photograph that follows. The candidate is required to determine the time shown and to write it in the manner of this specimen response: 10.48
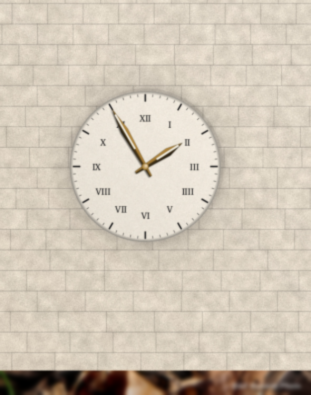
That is 1.55
